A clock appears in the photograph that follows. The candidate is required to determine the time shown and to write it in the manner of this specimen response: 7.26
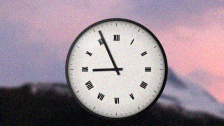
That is 8.56
